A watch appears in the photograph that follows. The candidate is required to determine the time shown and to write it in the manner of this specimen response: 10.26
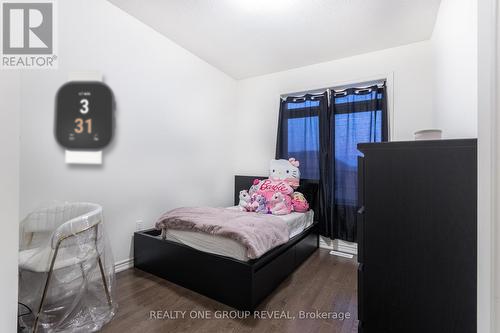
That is 3.31
